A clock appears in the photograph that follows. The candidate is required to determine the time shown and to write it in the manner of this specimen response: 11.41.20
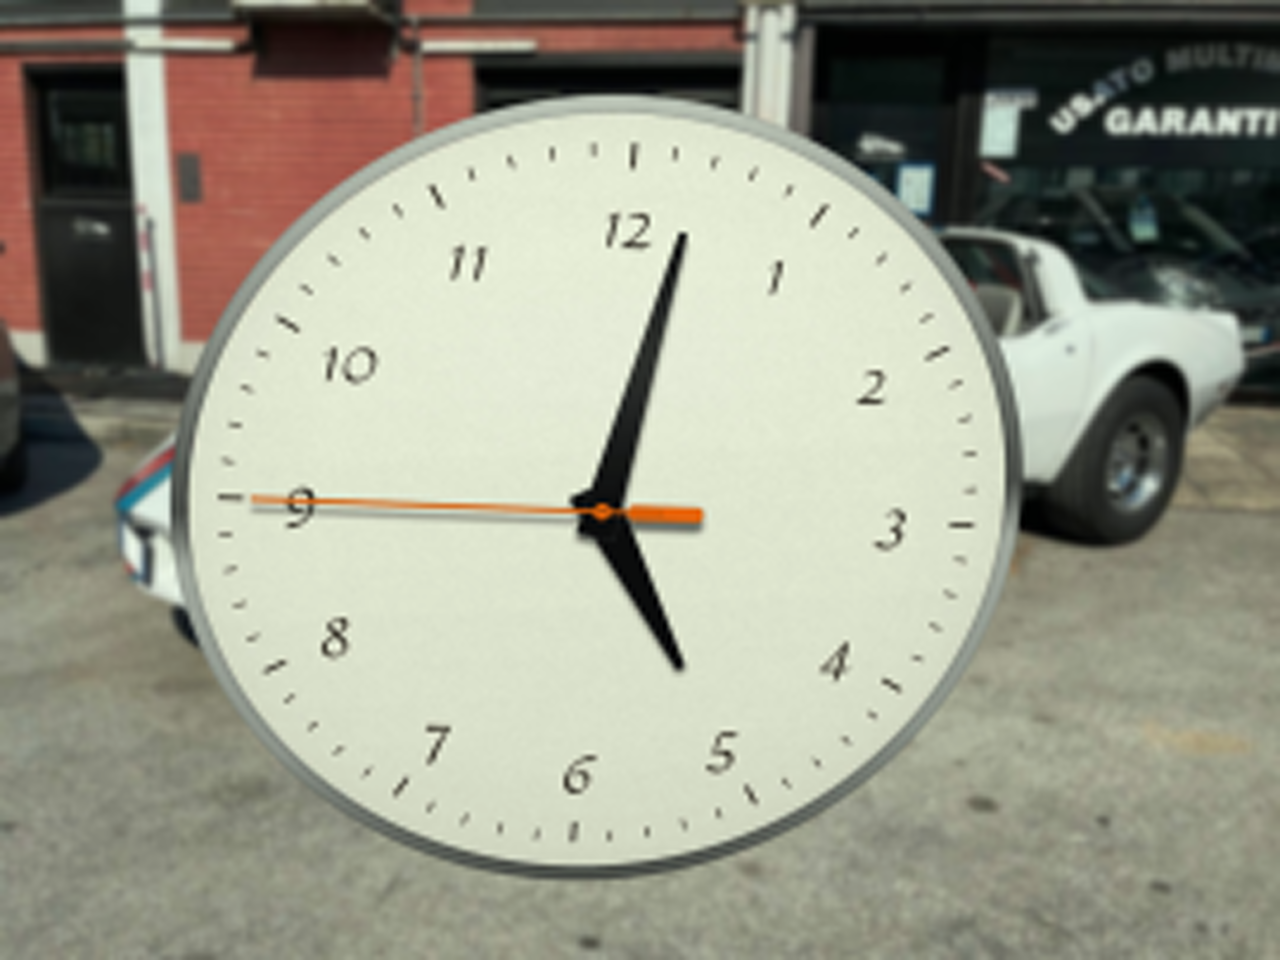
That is 5.01.45
